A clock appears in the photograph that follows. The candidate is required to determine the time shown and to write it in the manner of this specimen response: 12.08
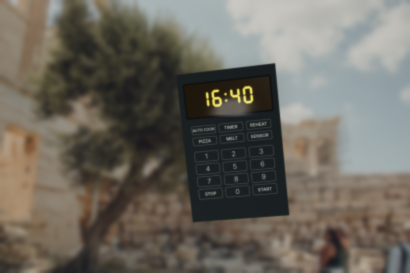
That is 16.40
